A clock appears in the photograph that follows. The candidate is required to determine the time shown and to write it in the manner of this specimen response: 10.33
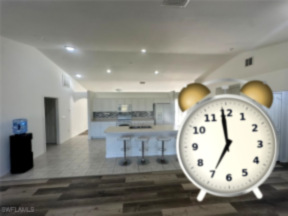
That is 6.59
